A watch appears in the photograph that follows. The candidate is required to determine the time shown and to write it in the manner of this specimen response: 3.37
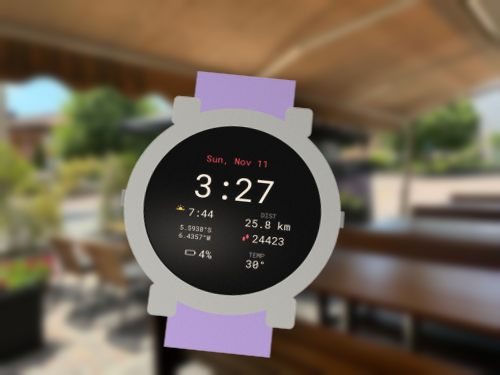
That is 3.27
